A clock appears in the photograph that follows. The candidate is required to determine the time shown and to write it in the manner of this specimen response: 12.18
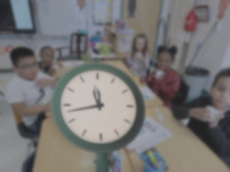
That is 11.43
